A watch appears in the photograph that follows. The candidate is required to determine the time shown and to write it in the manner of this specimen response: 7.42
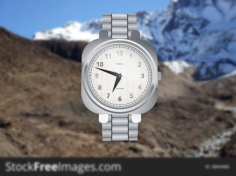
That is 6.48
